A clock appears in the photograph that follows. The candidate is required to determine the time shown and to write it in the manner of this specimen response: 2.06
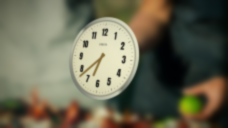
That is 6.38
